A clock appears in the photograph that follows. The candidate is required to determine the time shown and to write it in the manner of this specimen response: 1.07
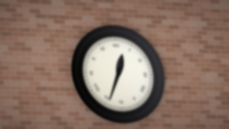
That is 12.34
